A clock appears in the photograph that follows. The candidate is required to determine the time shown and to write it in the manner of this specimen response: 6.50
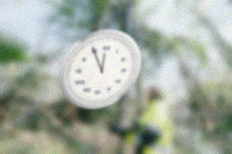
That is 11.55
